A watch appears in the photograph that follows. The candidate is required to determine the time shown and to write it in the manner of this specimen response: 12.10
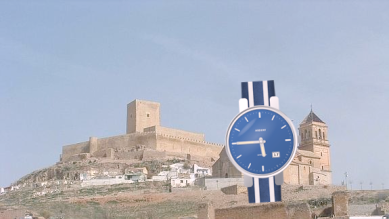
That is 5.45
